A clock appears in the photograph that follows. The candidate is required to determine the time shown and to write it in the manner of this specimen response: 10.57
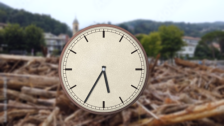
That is 5.35
